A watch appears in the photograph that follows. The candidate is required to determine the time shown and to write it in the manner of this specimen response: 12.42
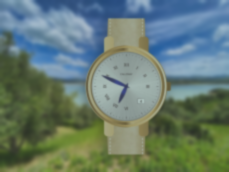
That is 6.49
